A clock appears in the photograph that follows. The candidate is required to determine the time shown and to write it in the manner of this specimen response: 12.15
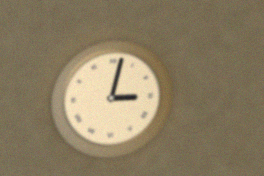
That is 3.02
